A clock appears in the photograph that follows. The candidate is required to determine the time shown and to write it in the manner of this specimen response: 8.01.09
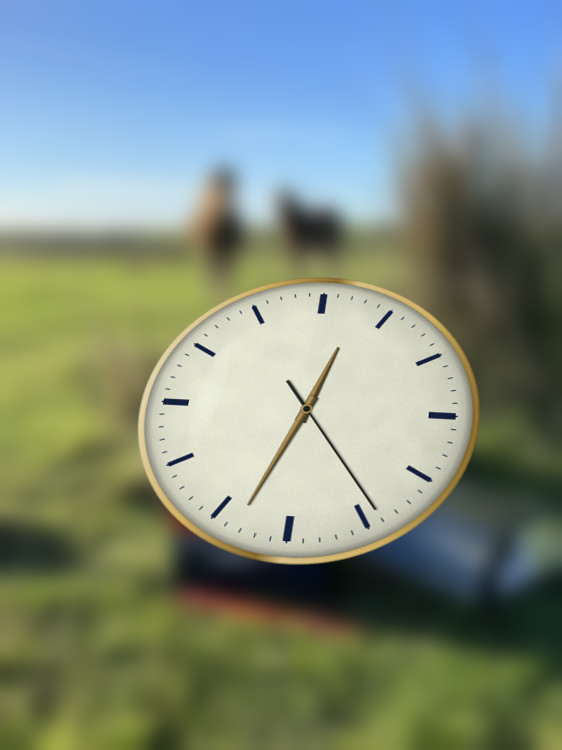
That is 12.33.24
